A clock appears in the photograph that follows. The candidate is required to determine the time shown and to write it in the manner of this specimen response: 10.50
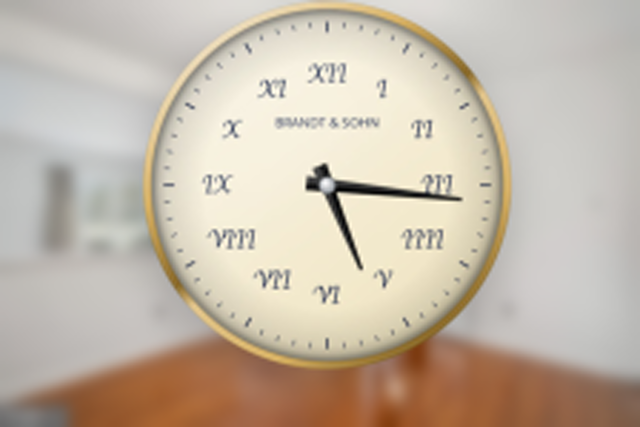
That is 5.16
